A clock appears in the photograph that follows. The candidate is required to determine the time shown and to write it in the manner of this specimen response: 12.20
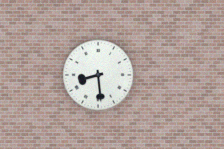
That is 8.29
